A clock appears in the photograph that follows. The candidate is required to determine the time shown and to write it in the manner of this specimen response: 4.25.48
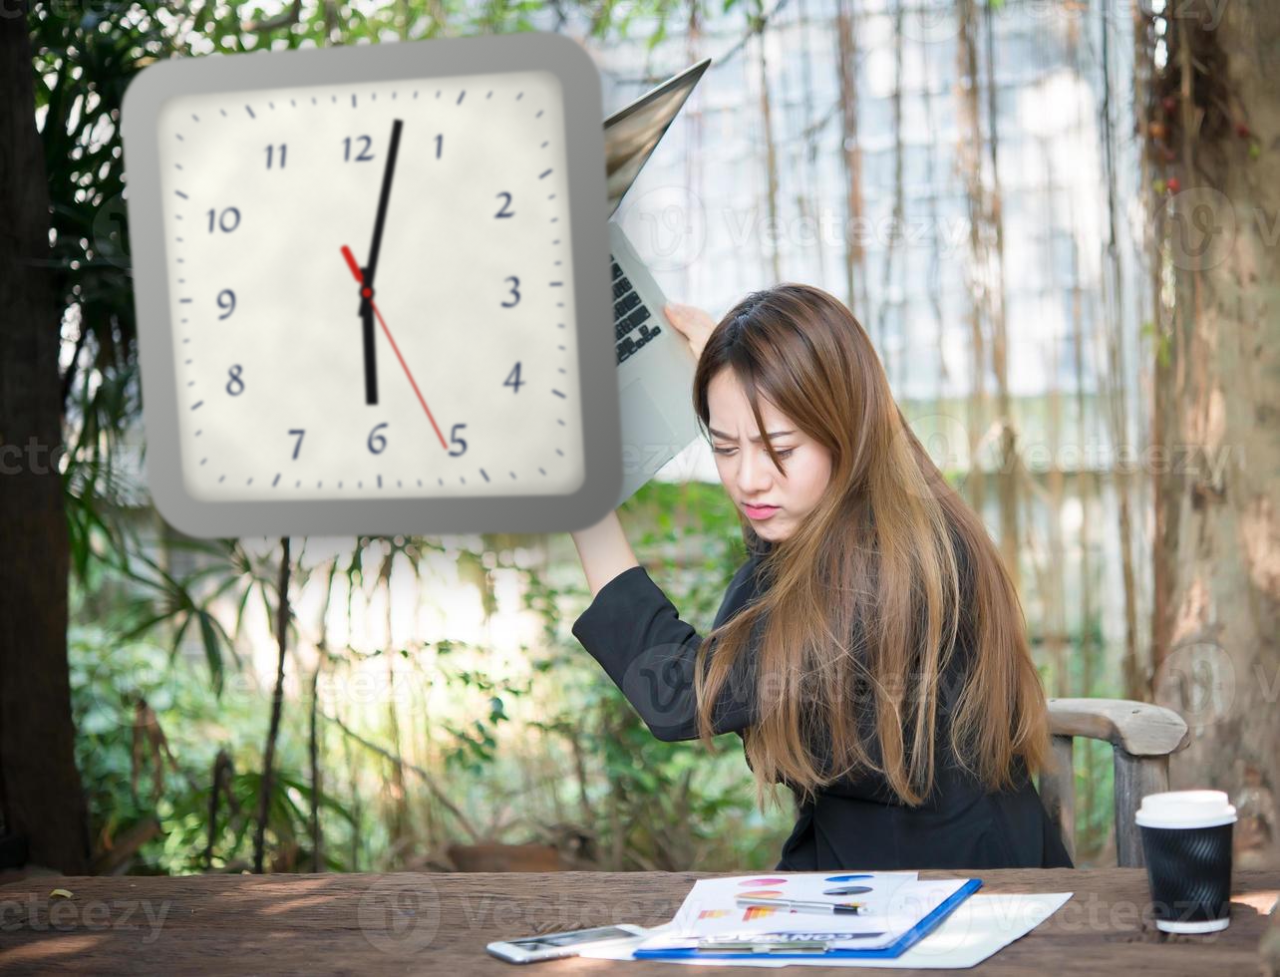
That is 6.02.26
